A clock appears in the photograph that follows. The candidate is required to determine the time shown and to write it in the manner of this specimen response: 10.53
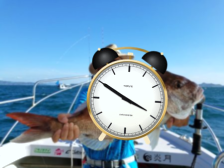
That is 3.50
